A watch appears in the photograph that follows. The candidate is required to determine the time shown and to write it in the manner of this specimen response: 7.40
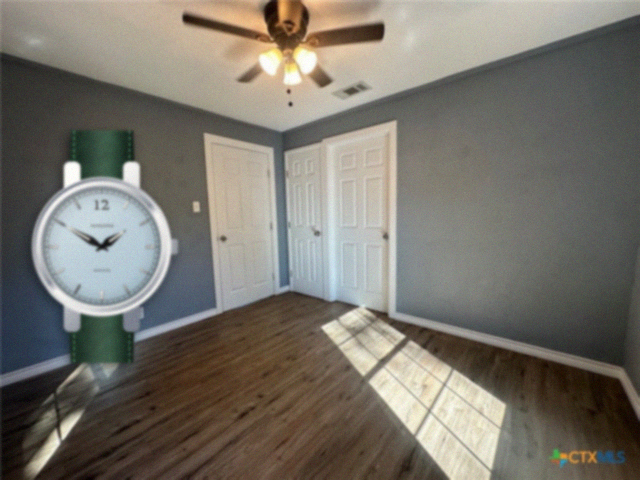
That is 1.50
